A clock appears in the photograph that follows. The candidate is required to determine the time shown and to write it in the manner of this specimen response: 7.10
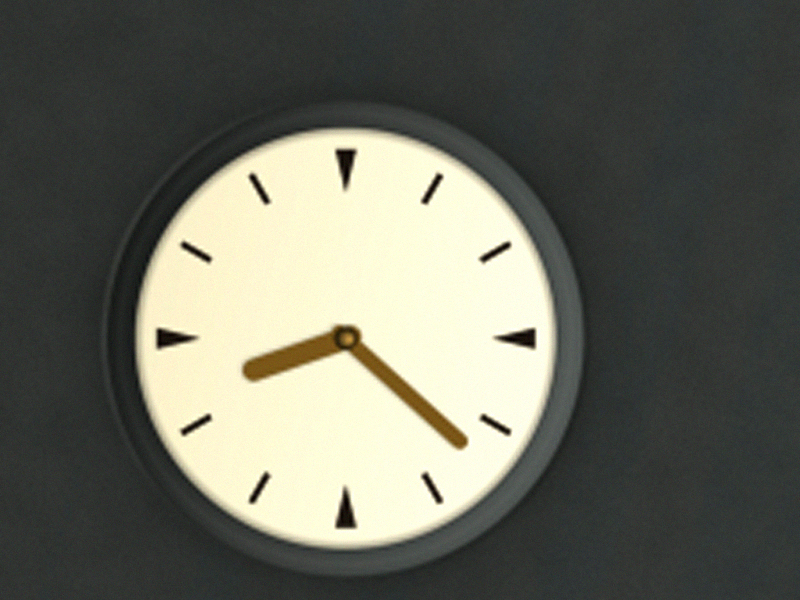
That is 8.22
